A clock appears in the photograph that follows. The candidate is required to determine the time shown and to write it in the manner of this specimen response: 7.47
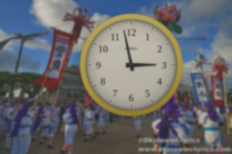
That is 2.58
